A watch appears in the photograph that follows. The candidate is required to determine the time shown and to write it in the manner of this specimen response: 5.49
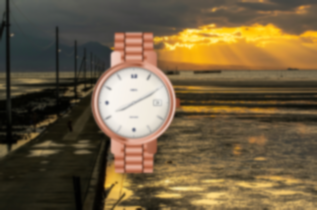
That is 8.10
